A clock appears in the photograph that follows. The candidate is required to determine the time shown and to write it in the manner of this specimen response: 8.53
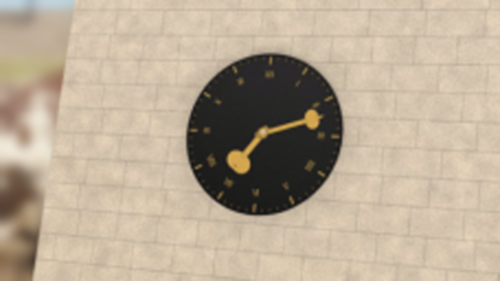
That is 7.12
